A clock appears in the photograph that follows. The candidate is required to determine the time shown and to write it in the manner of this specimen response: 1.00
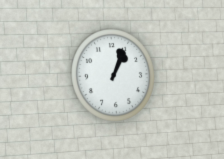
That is 1.04
